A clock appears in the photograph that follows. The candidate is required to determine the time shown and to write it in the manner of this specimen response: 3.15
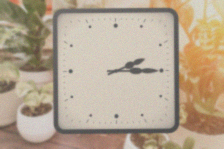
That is 2.15
